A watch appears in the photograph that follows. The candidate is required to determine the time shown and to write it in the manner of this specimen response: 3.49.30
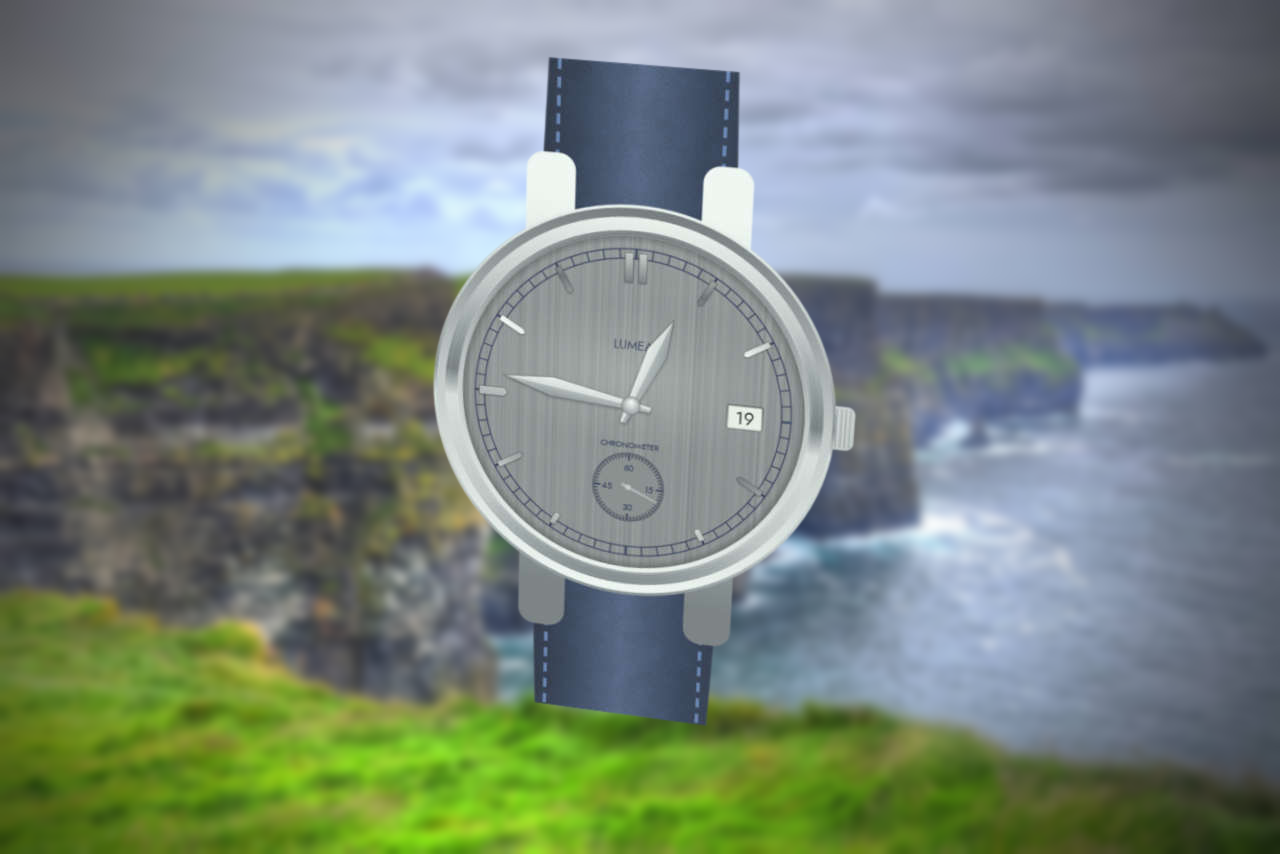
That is 12.46.19
